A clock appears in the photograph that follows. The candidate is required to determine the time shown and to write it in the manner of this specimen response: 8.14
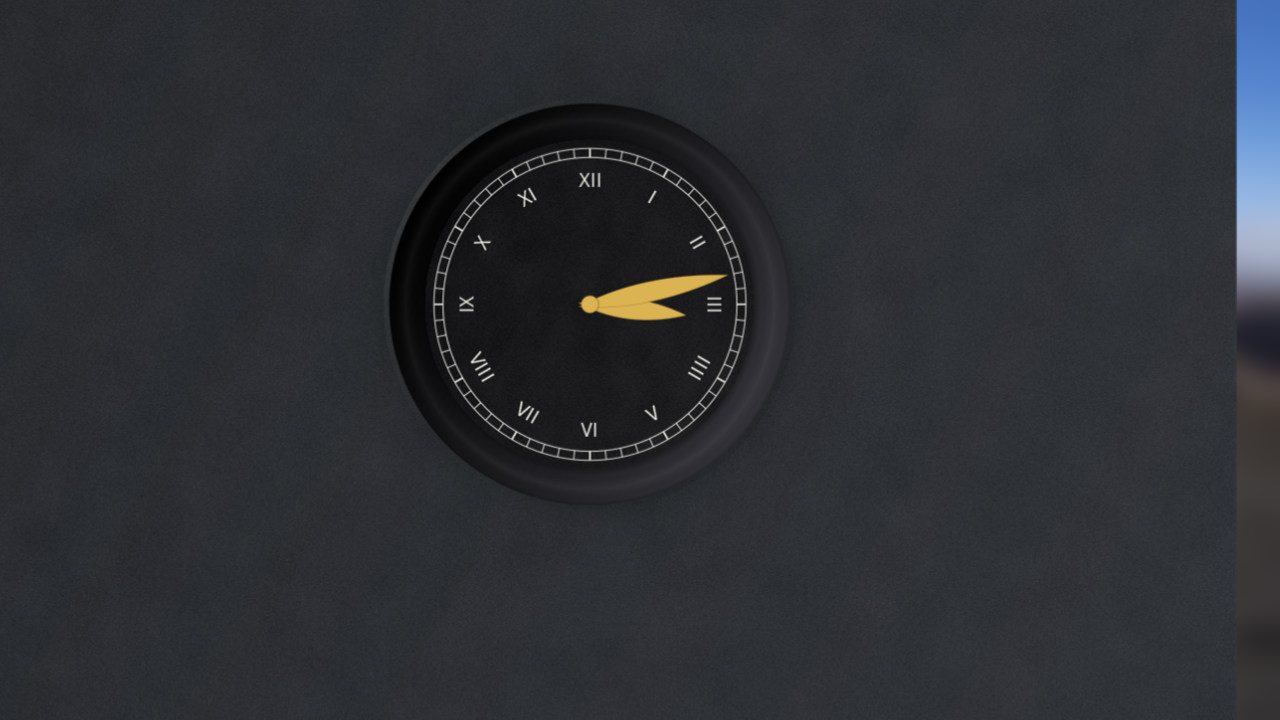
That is 3.13
